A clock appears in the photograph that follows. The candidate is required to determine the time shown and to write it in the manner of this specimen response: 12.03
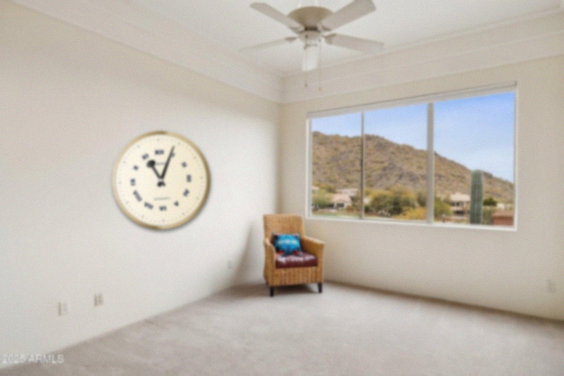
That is 11.04
